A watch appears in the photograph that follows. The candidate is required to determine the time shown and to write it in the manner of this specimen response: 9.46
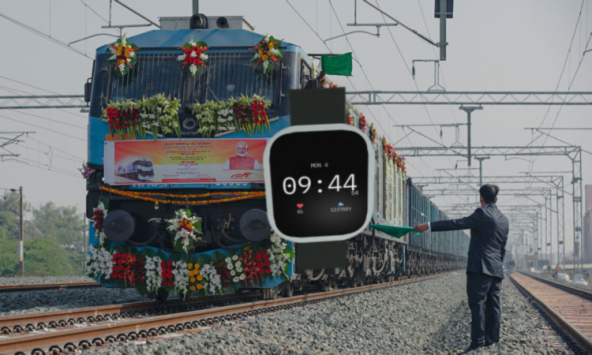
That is 9.44
